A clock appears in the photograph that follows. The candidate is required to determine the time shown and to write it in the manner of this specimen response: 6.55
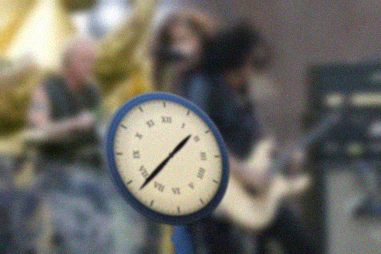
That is 1.38
